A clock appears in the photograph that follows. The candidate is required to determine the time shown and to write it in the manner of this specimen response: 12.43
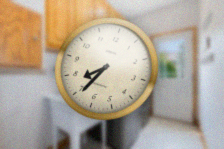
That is 7.34
